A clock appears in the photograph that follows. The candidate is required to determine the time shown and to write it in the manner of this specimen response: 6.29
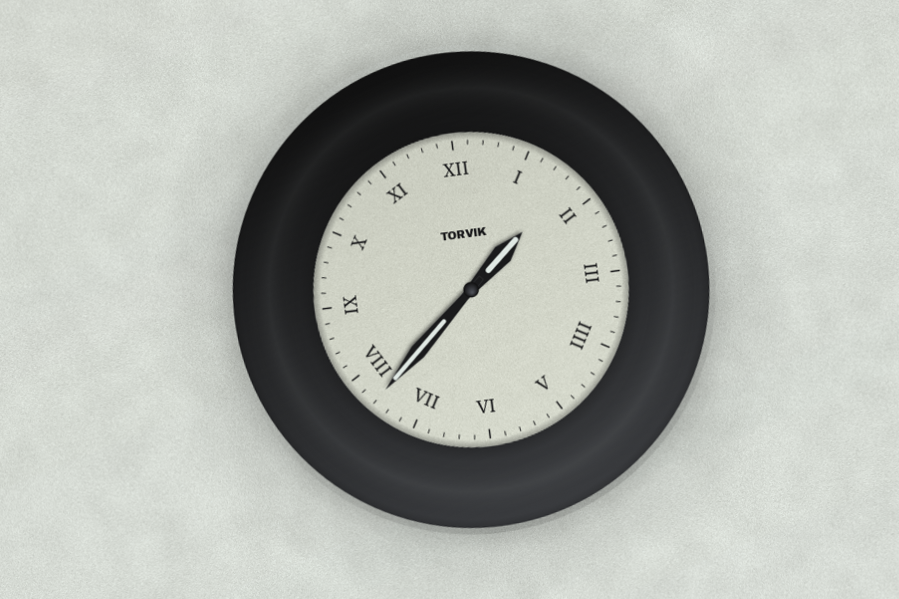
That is 1.38
